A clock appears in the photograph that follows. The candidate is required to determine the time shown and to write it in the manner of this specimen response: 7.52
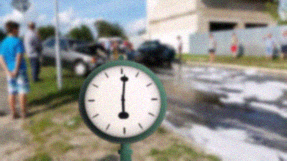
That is 6.01
